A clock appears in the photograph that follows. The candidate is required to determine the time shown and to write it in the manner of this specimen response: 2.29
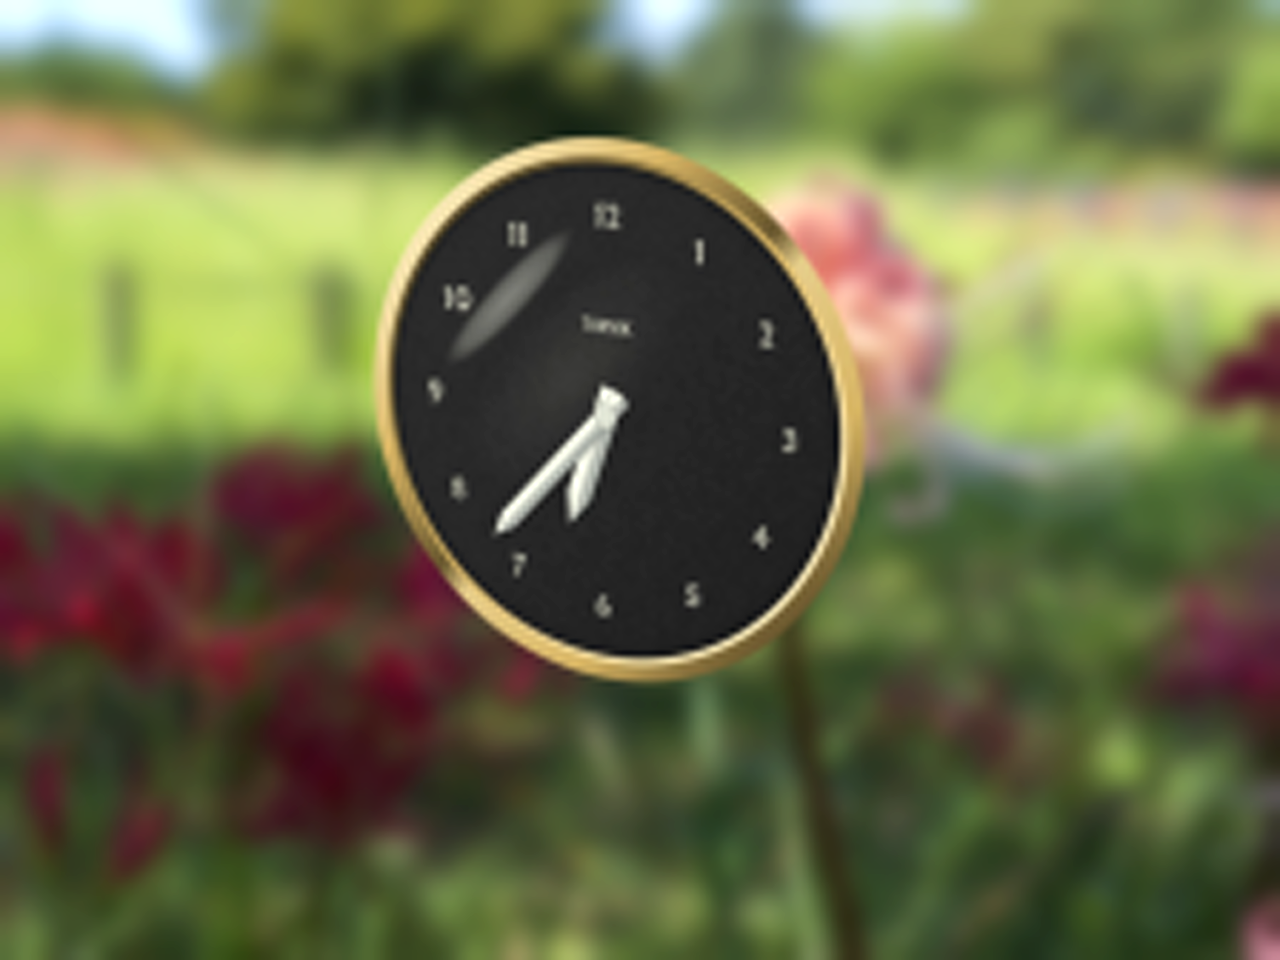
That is 6.37
